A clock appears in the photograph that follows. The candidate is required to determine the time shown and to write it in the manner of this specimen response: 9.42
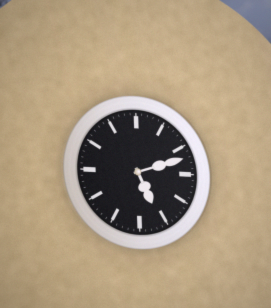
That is 5.12
